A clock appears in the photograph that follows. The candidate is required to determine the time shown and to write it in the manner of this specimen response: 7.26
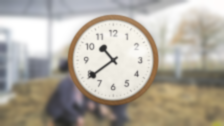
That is 10.39
